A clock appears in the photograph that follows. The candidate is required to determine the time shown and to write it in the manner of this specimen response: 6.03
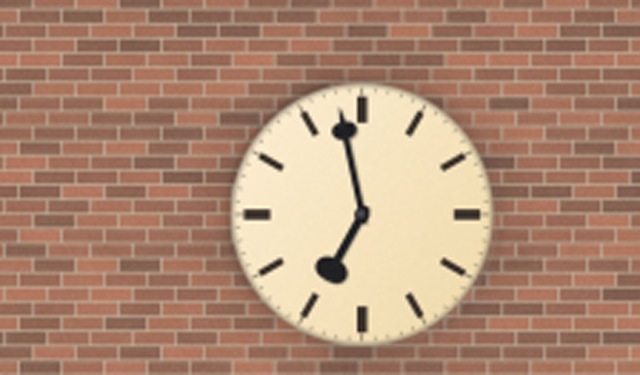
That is 6.58
